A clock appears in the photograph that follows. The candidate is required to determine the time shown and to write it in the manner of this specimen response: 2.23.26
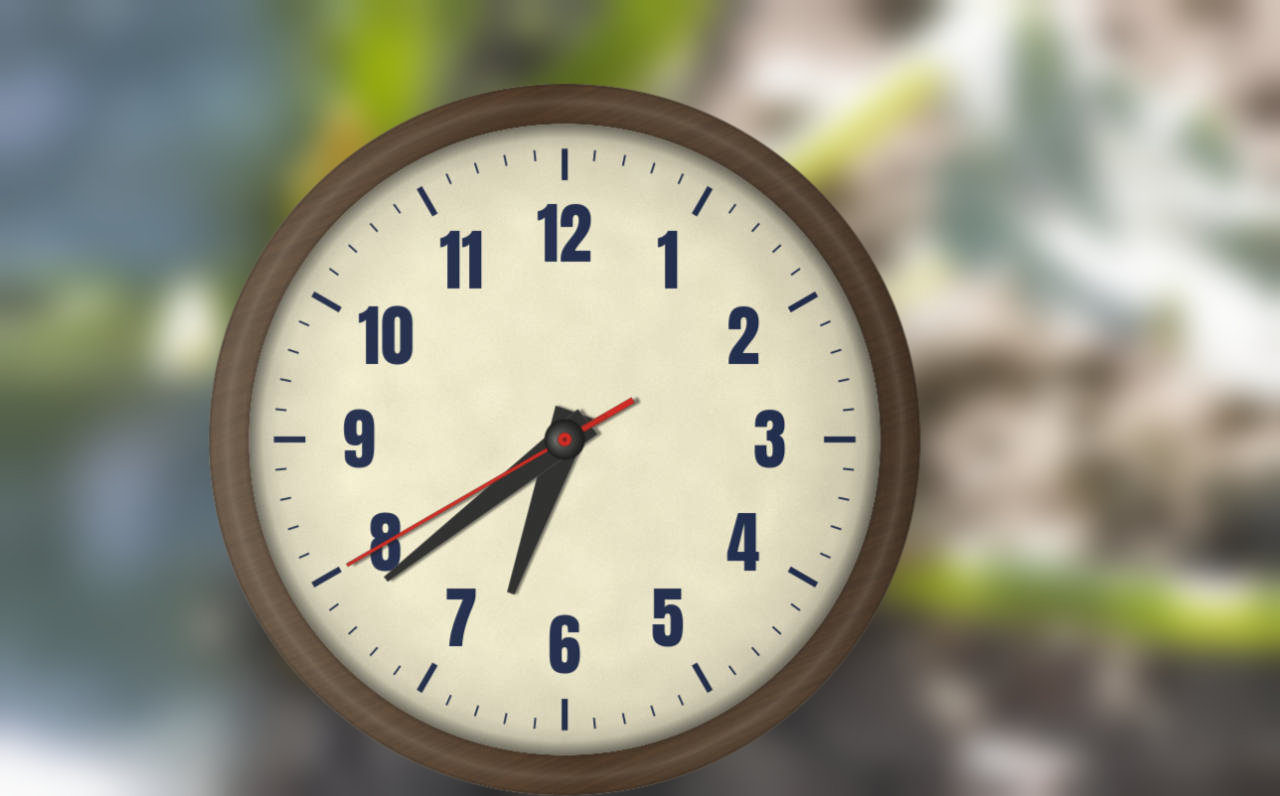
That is 6.38.40
